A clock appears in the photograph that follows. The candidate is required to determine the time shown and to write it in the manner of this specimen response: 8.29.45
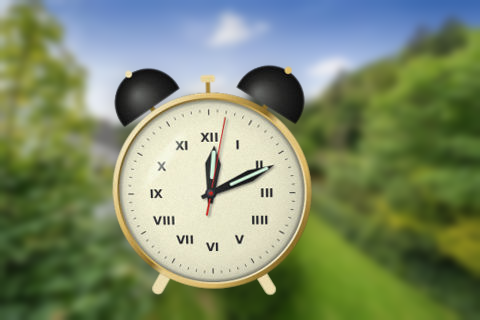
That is 12.11.02
